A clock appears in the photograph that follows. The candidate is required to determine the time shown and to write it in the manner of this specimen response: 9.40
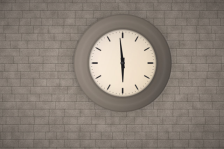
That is 5.59
